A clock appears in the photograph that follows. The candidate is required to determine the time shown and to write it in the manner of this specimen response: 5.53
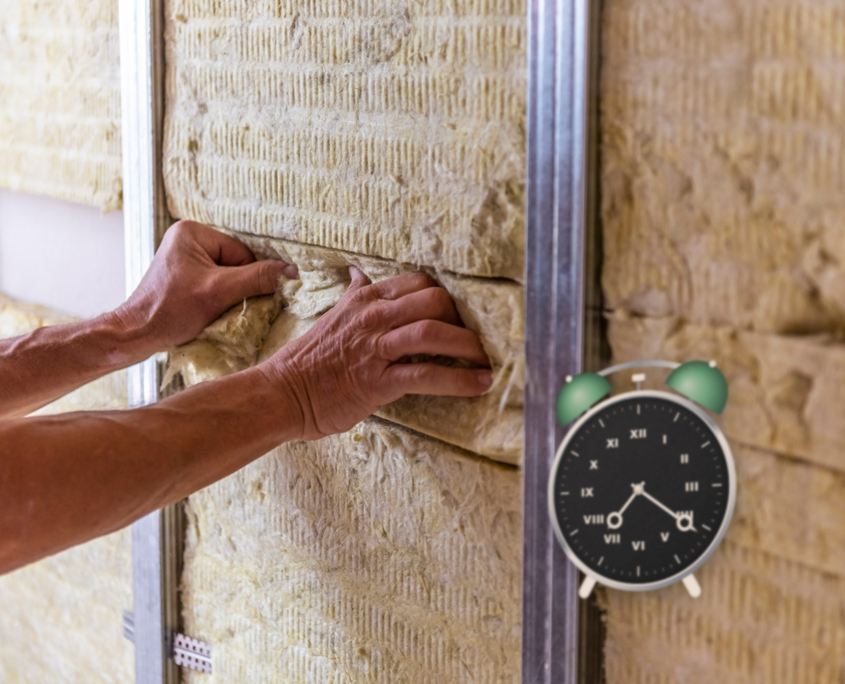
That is 7.21
